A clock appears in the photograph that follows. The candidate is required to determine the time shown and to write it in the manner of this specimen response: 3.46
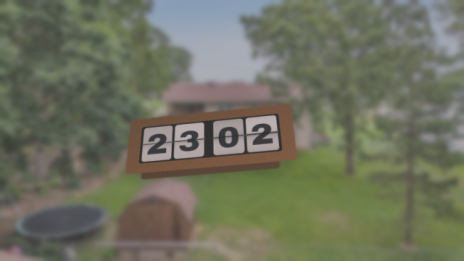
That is 23.02
